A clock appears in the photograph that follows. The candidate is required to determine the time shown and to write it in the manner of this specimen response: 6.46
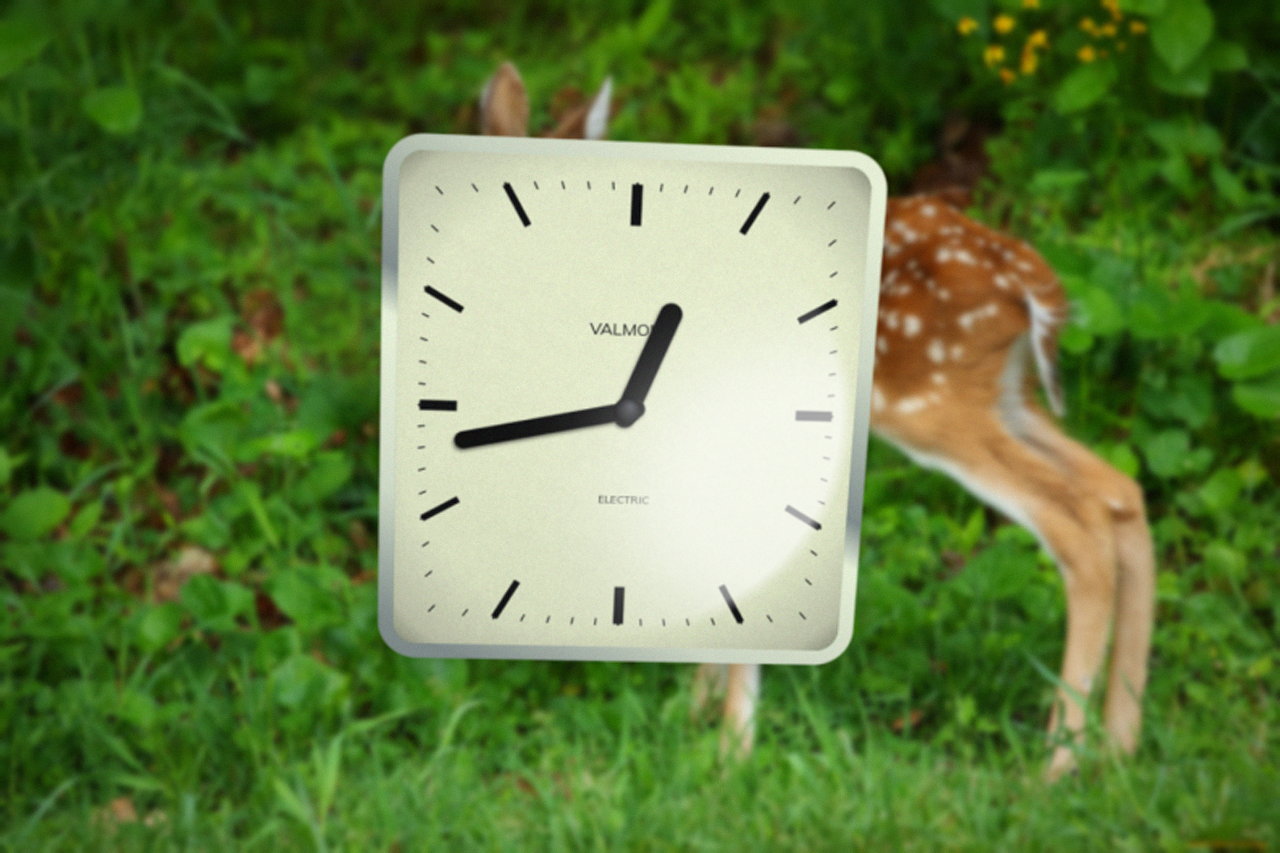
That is 12.43
